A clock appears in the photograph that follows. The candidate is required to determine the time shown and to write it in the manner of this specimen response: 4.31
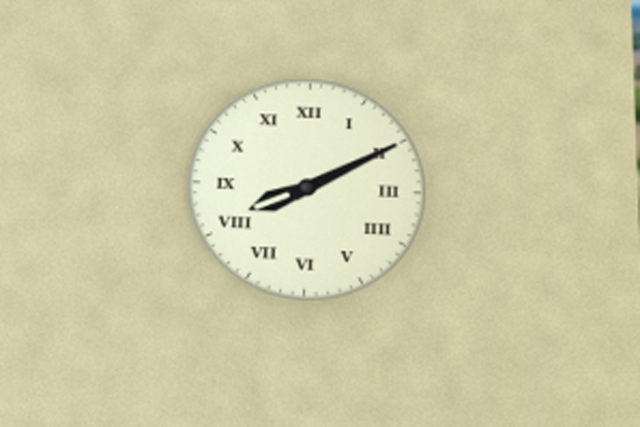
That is 8.10
